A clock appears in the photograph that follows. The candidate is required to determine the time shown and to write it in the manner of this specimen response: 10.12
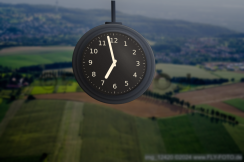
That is 6.58
